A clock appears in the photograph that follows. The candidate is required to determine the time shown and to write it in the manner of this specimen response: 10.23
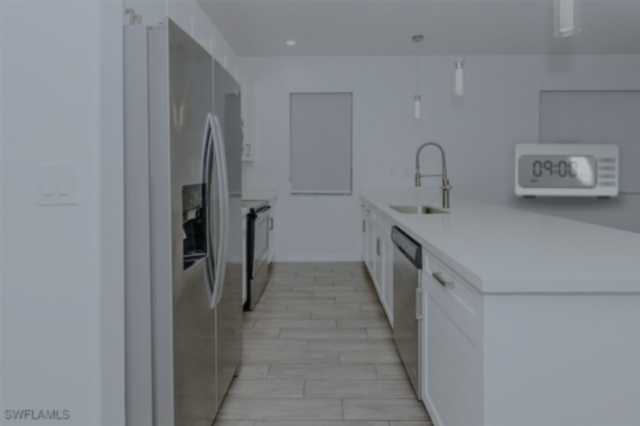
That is 9.00
